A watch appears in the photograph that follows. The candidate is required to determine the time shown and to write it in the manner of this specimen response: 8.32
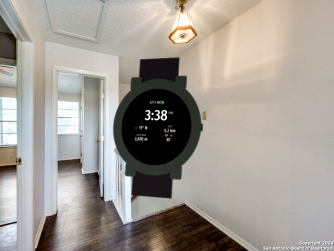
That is 3.38
